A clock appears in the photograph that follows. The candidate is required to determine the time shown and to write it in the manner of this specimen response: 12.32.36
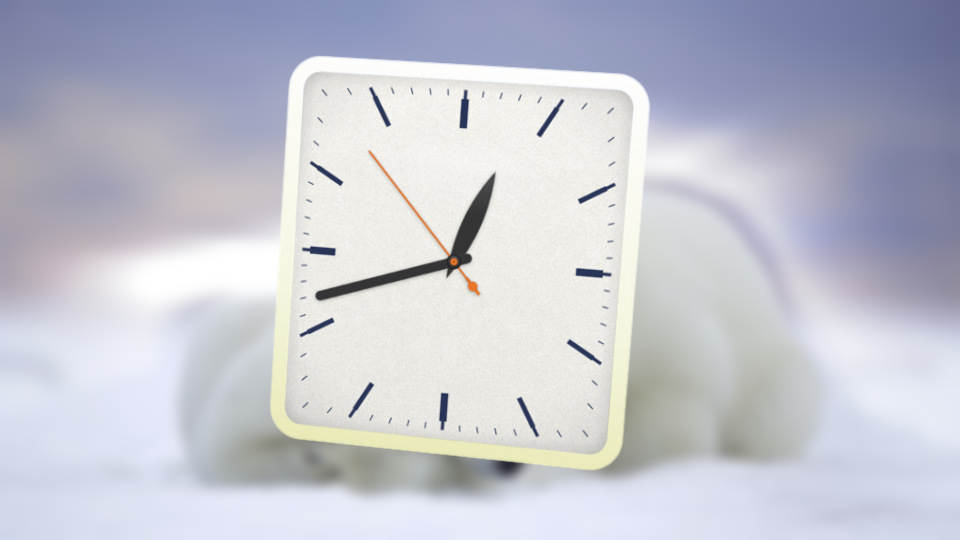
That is 12.41.53
